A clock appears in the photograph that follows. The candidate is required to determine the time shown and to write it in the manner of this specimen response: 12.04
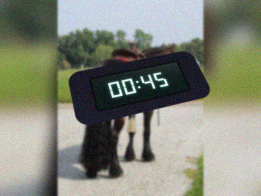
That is 0.45
